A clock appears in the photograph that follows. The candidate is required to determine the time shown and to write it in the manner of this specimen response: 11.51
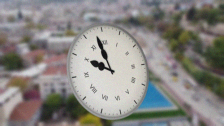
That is 9.58
